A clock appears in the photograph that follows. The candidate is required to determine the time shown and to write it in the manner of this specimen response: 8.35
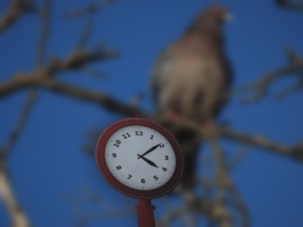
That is 4.09
